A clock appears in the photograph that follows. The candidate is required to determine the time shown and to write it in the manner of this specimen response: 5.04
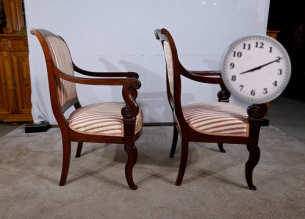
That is 8.10
